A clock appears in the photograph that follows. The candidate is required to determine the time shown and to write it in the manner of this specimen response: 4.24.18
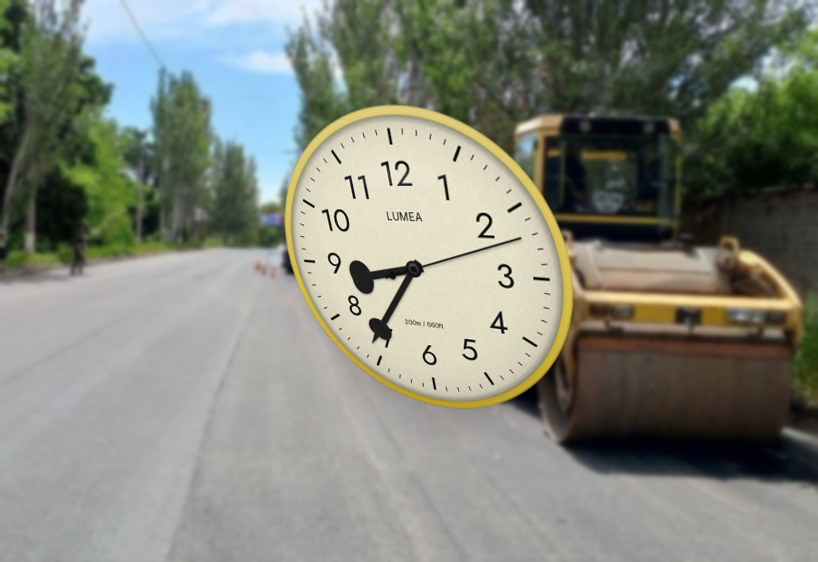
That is 8.36.12
